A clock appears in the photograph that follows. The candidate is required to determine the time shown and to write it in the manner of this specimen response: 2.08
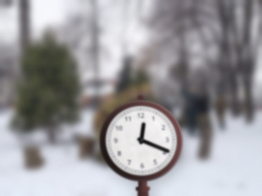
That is 12.19
